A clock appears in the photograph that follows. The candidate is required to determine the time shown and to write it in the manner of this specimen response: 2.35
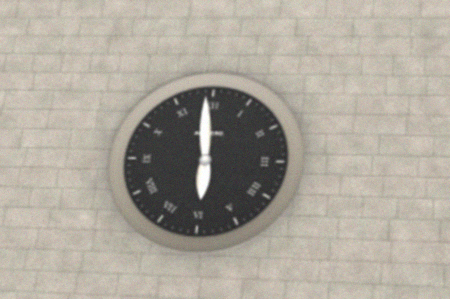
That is 5.59
